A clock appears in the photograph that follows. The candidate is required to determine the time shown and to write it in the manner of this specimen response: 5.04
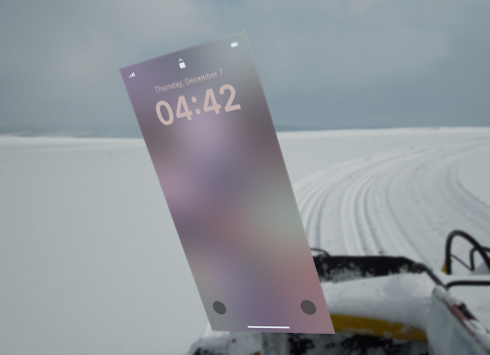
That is 4.42
